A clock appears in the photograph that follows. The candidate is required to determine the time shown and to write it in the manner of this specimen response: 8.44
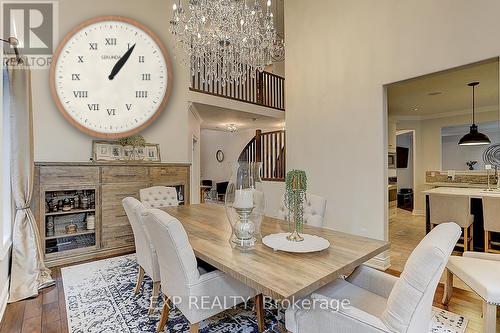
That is 1.06
